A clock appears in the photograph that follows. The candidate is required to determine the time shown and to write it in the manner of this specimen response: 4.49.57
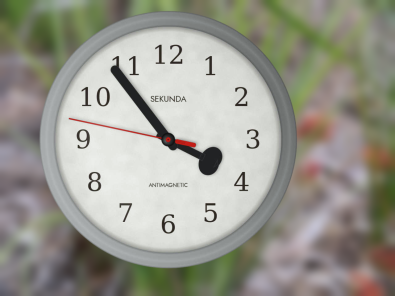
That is 3.53.47
